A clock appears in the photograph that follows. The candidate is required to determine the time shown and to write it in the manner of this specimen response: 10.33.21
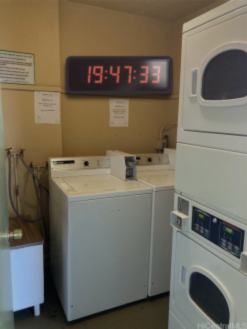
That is 19.47.33
